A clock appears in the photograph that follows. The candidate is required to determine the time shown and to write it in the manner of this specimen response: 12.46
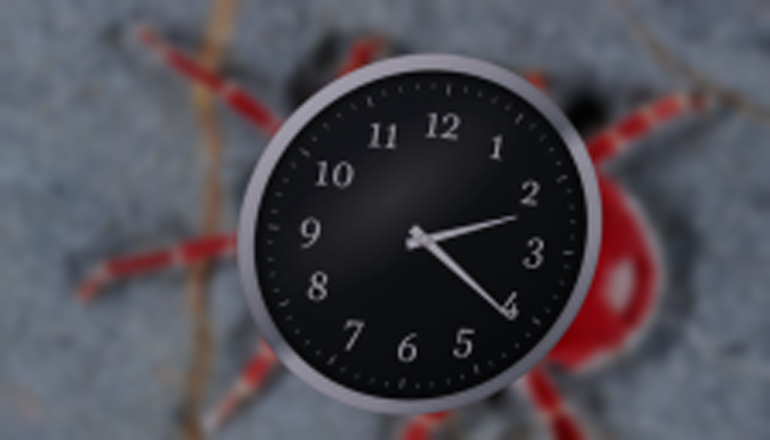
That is 2.21
